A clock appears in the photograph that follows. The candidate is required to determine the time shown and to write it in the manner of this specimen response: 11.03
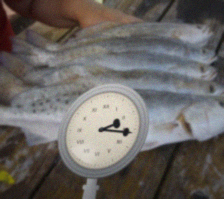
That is 2.16
